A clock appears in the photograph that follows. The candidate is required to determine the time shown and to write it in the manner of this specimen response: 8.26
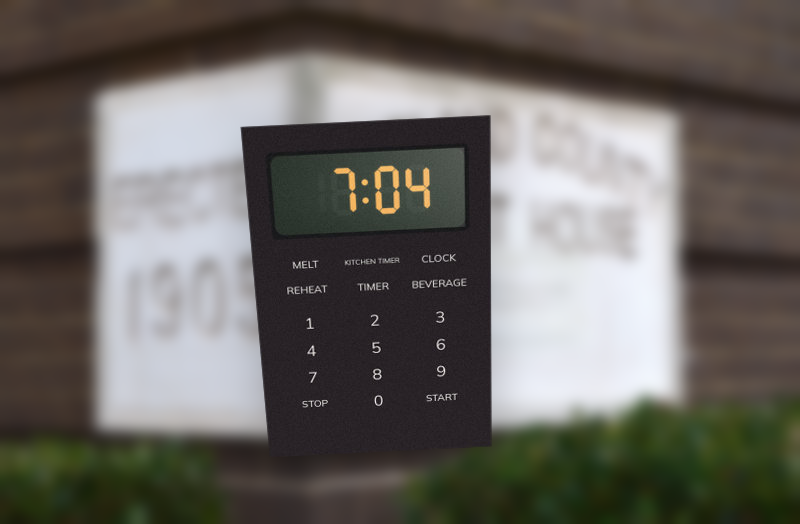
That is 7.04
